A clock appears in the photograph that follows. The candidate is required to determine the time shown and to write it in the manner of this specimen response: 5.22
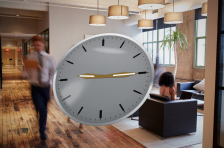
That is 9.15
